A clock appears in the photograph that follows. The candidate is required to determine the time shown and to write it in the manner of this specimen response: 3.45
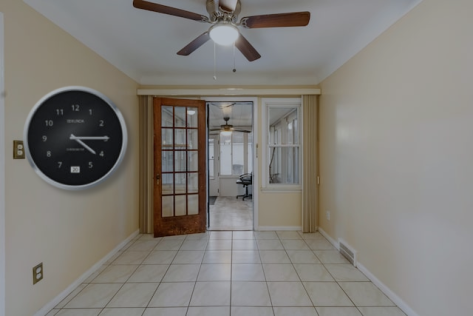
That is 4.15
